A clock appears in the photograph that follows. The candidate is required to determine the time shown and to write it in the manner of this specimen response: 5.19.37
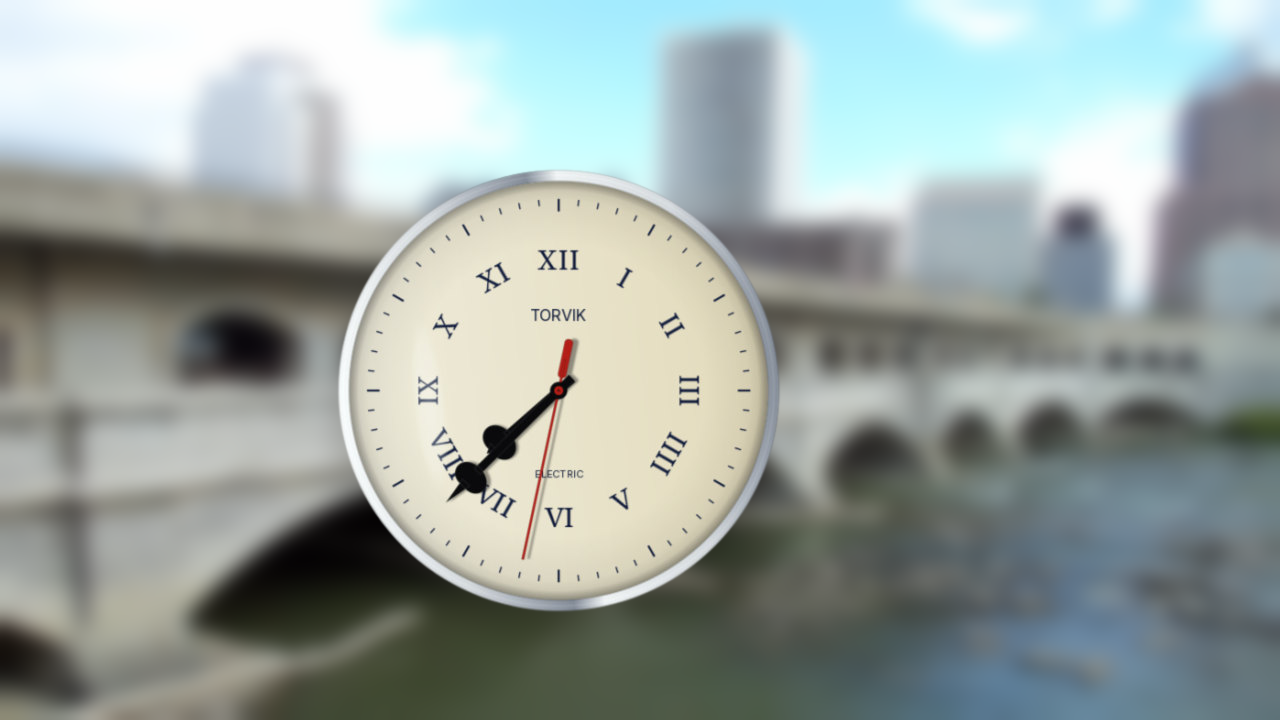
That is 7.37.32
